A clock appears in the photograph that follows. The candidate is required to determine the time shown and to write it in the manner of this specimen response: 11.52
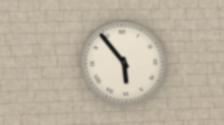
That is 5.54
